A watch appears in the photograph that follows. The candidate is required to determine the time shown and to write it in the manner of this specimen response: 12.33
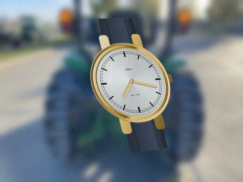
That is 7.18
